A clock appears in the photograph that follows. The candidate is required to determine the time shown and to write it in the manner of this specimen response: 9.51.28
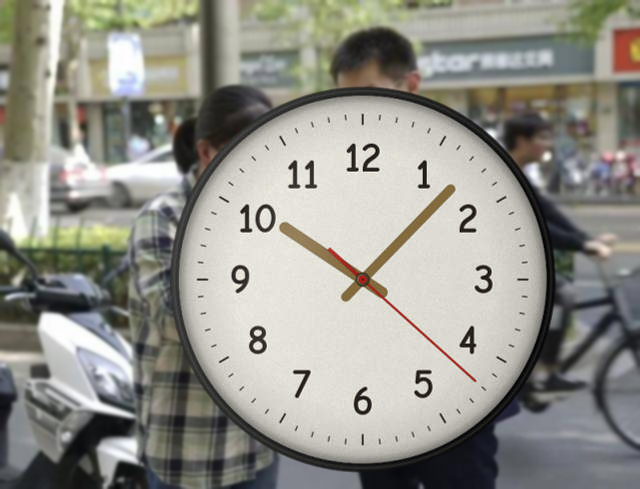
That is 10.07.22
